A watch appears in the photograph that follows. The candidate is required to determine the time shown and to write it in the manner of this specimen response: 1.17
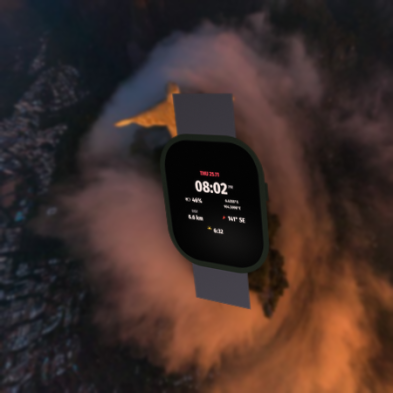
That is 8.02
